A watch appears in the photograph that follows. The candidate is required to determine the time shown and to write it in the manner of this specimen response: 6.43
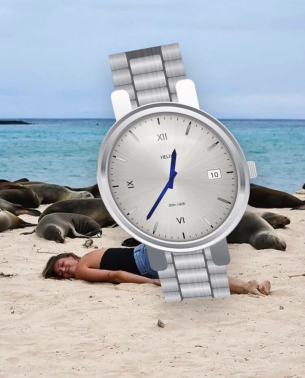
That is 12.37
